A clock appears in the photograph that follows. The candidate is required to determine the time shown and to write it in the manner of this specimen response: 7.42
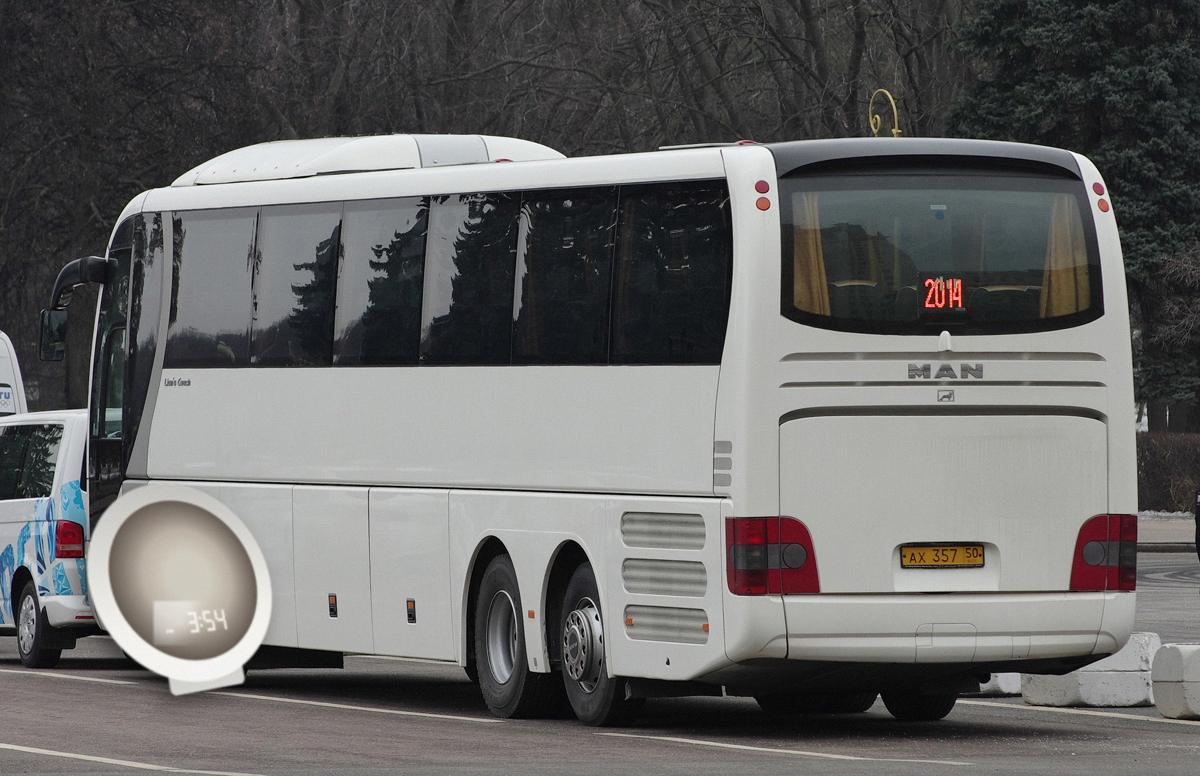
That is 3.54
